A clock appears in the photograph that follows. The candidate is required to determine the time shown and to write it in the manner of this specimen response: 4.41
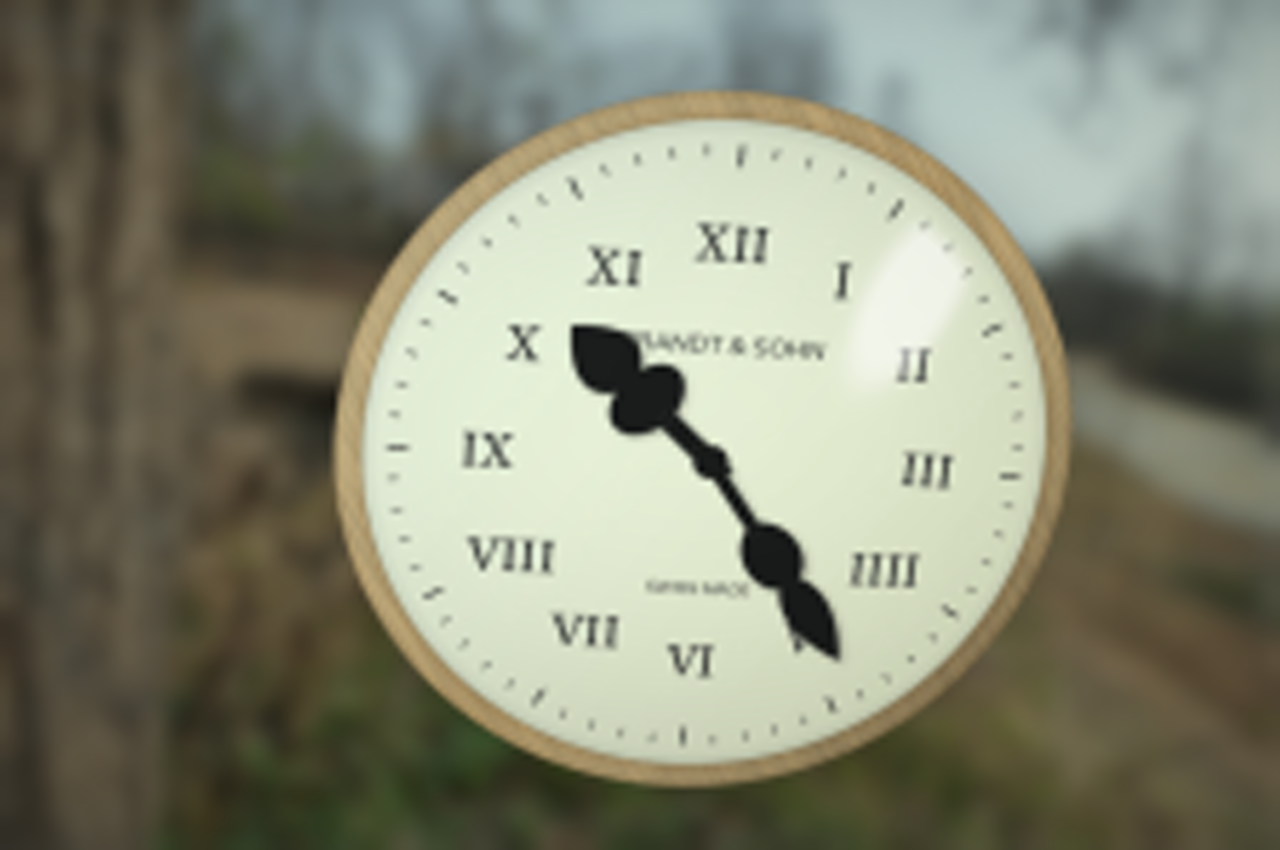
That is 10.24
